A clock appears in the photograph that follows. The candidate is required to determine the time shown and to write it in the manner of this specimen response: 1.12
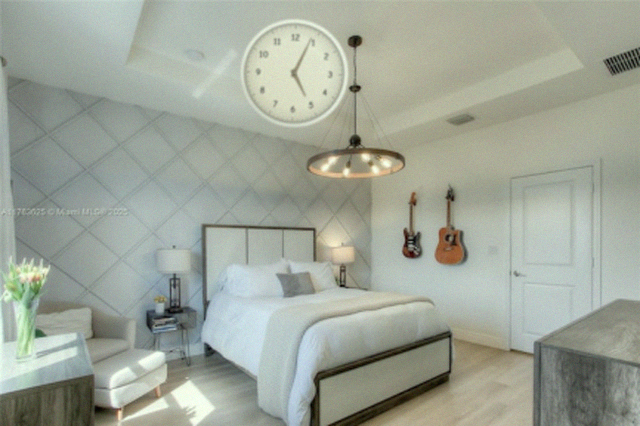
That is 5.04
